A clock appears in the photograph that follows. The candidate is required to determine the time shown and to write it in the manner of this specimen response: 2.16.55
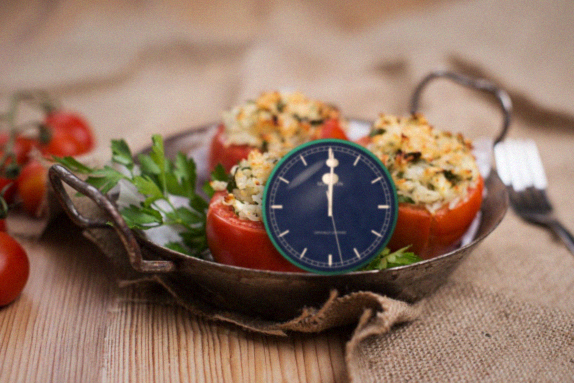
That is 12.00.28
